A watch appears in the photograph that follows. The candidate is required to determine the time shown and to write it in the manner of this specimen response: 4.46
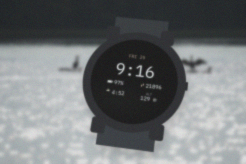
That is 9.16
